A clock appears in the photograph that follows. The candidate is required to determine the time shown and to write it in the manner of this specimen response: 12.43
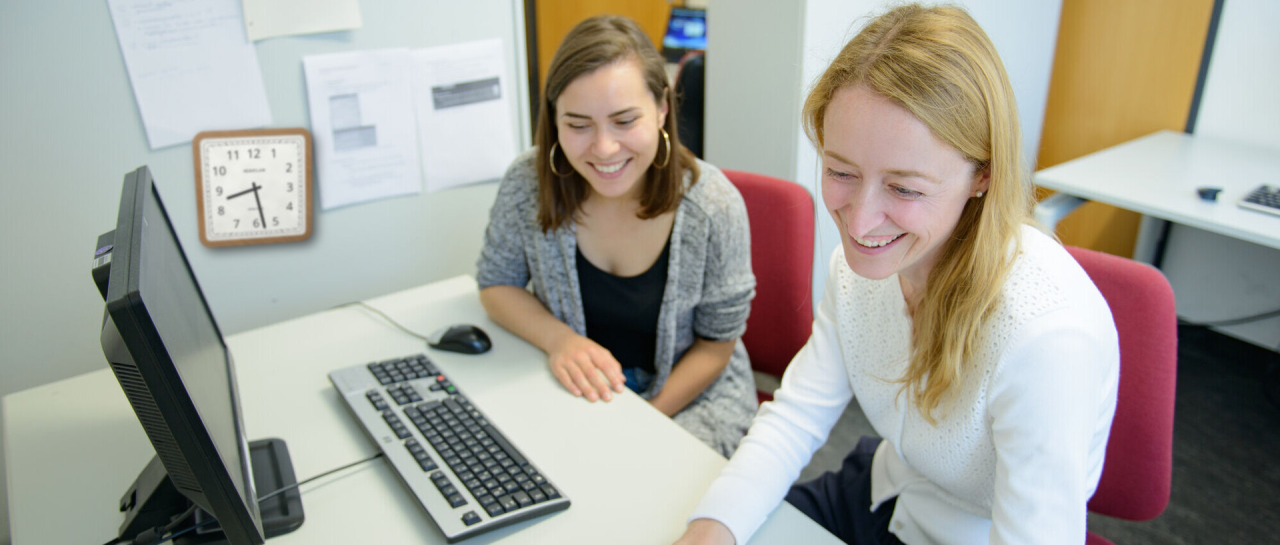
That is 8.28
